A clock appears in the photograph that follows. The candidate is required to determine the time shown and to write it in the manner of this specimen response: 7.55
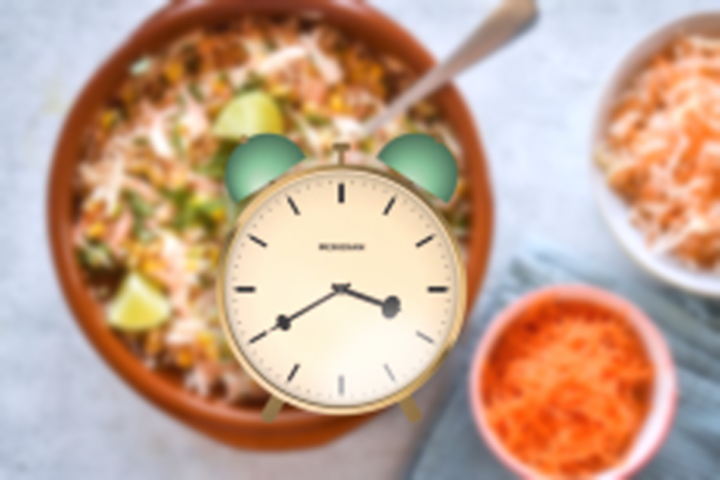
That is 3.40
